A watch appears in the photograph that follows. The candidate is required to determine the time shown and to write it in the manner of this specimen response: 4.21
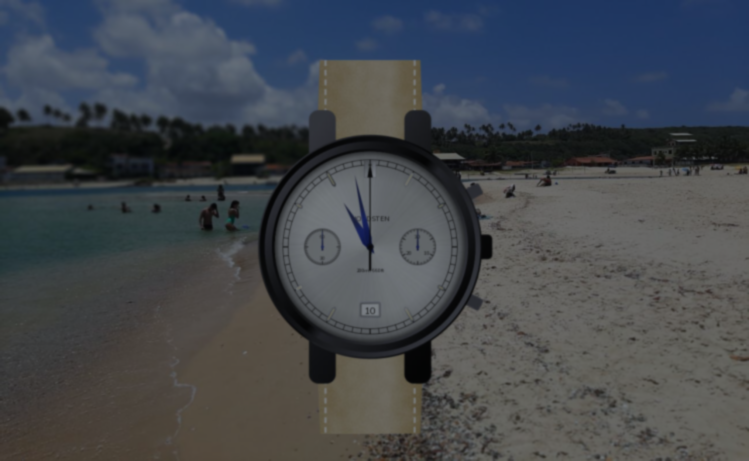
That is 10.58
